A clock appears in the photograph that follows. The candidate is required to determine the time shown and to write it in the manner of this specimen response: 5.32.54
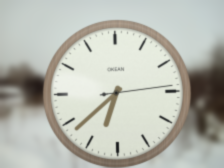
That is 6.38.14
